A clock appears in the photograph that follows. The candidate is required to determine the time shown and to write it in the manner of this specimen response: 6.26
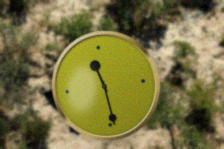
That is 11.29
